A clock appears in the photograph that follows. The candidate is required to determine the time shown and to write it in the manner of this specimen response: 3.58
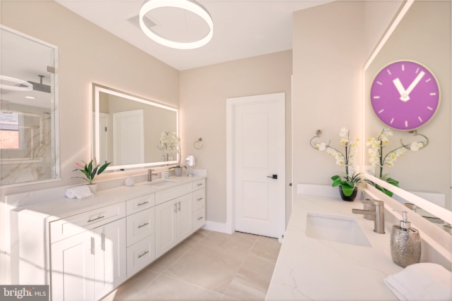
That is 11.07
